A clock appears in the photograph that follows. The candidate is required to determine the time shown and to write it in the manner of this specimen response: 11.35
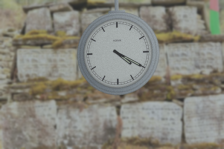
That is 4.20
